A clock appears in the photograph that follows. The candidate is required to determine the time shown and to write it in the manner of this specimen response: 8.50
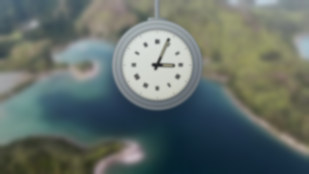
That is 3.04
